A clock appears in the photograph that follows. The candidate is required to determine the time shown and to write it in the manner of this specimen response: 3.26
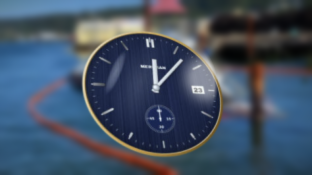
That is 12.07
